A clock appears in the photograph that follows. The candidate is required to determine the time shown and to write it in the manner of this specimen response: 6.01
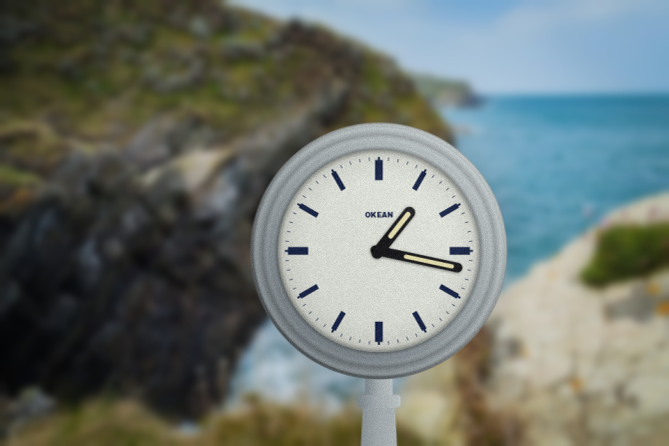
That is 1.17
